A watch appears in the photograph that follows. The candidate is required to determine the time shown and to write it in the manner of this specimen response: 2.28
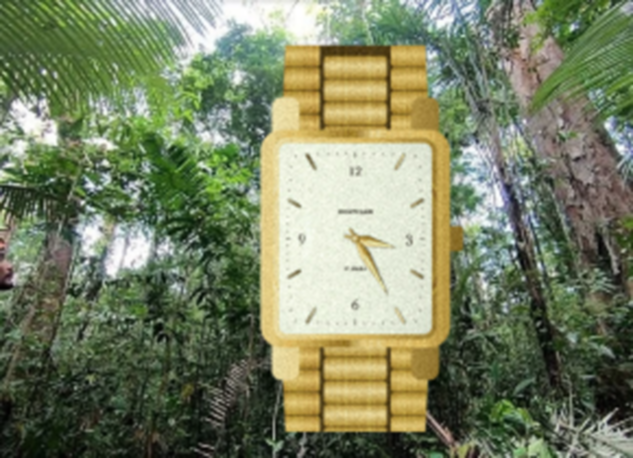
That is 3.25
